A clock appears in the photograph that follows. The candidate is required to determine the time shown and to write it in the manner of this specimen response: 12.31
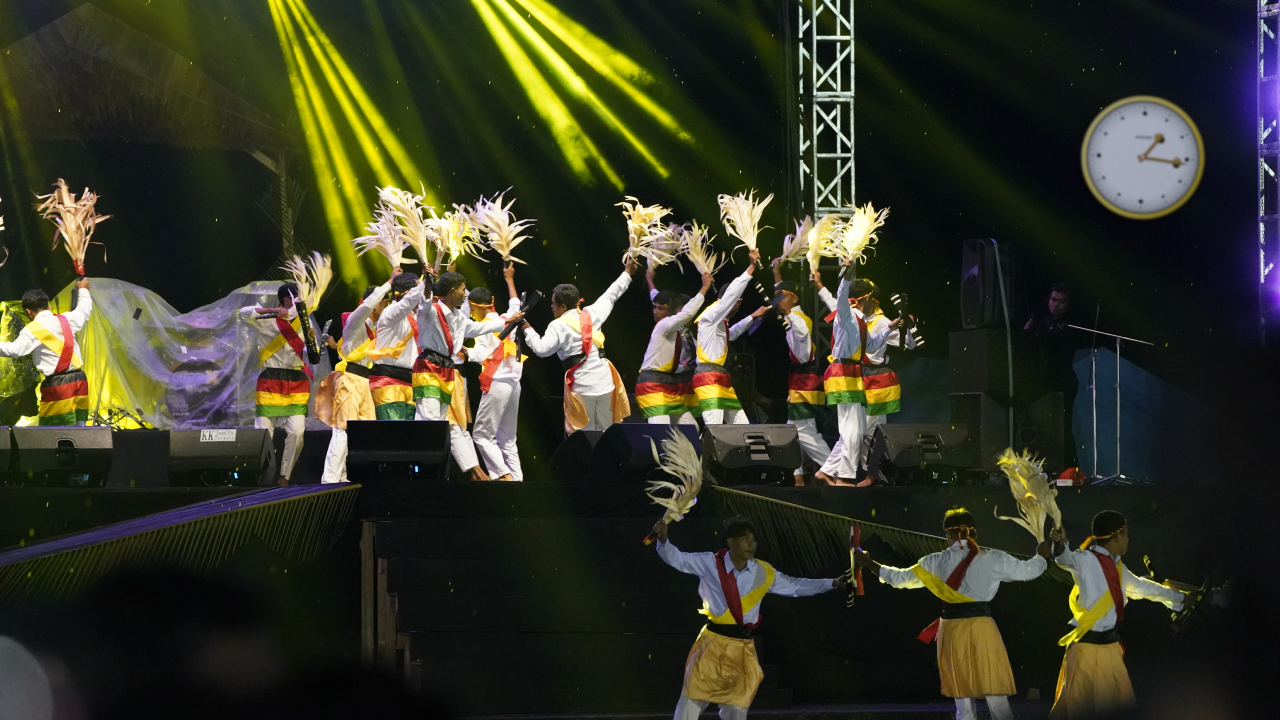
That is 1.16
